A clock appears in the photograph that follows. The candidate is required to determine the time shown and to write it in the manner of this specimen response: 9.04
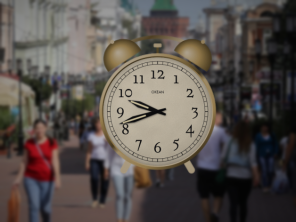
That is 9.42
